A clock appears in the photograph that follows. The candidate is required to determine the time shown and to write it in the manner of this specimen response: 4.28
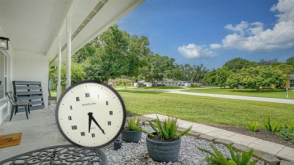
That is 6.25
